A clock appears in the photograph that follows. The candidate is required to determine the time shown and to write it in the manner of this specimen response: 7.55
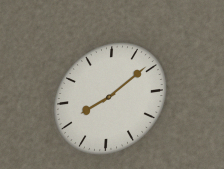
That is 8.09
